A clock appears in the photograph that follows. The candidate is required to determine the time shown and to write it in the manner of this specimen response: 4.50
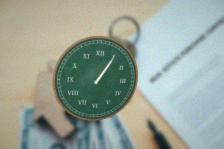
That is 1.05
